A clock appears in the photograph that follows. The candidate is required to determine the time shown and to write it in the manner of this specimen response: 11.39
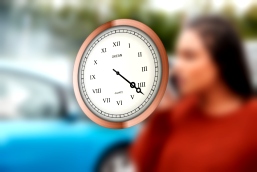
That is 4.22
